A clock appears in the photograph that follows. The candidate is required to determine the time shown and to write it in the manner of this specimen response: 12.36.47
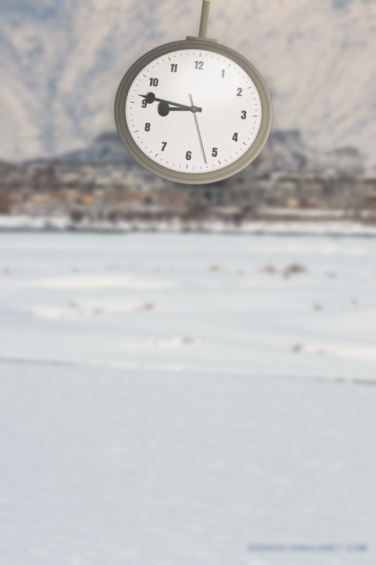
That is 8.46.27
